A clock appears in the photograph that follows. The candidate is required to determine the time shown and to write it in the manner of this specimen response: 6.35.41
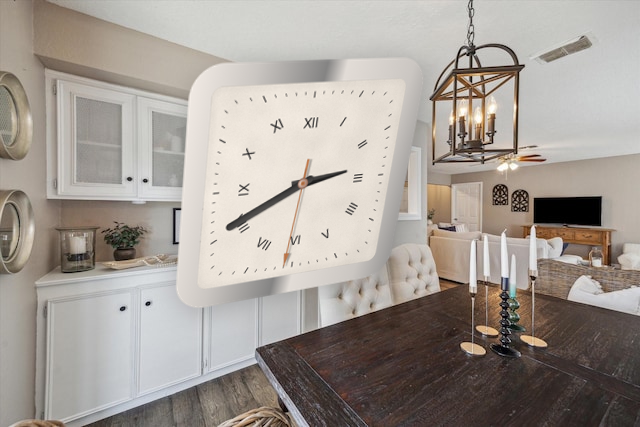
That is 2.40.31
